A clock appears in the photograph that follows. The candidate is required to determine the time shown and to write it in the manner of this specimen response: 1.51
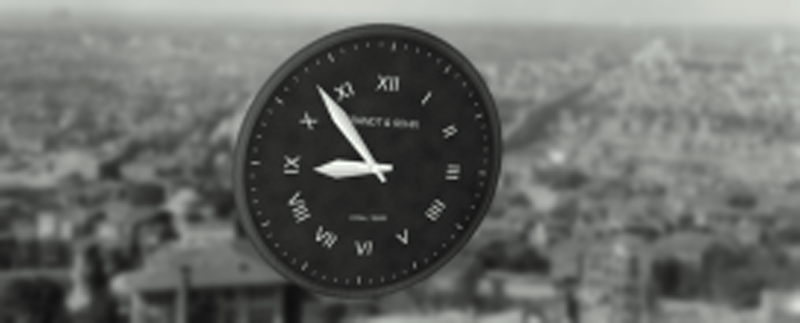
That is 8.53
